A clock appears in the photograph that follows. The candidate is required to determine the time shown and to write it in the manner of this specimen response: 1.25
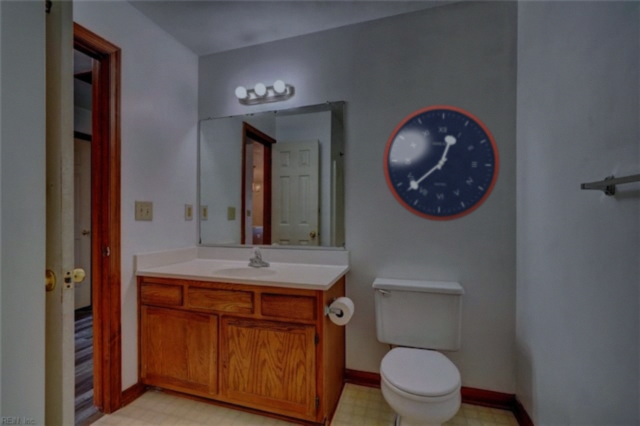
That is 12.38
